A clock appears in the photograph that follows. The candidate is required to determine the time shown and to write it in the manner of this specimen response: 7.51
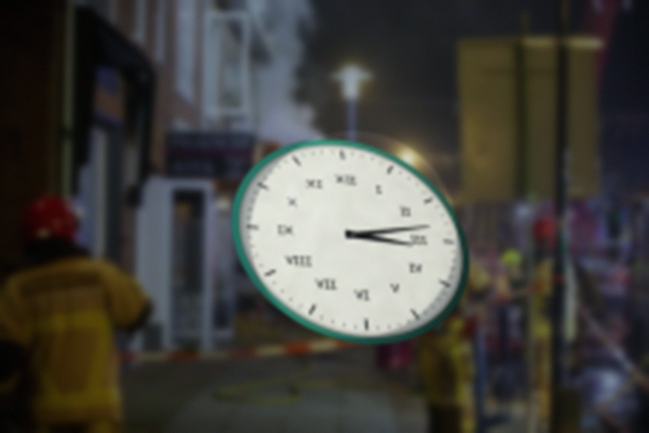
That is 3.13
